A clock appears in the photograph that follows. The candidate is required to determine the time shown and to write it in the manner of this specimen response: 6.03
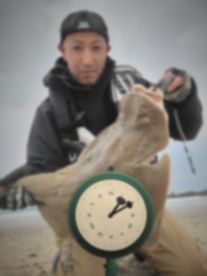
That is 1.10
